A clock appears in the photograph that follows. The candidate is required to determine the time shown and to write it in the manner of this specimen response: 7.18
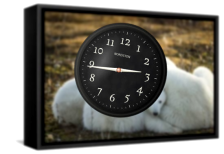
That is 2.44
